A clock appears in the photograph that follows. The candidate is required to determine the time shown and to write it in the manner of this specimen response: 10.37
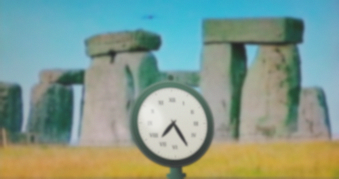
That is 7.25
